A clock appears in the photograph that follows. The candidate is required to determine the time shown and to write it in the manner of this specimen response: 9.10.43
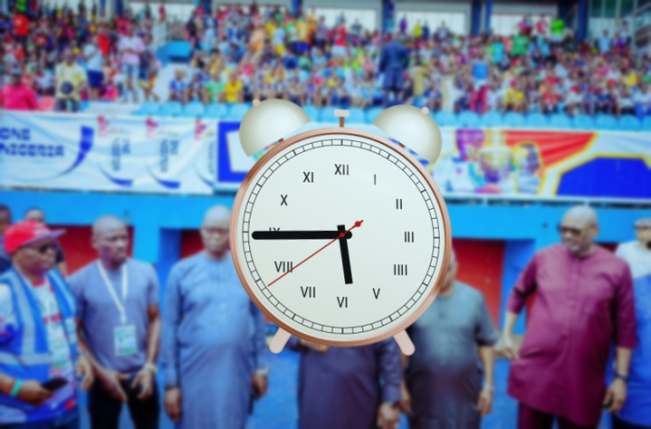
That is 5.44.39
